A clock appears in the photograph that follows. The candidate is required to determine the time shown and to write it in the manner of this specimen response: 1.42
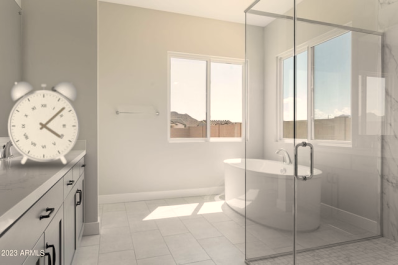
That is 4.08
